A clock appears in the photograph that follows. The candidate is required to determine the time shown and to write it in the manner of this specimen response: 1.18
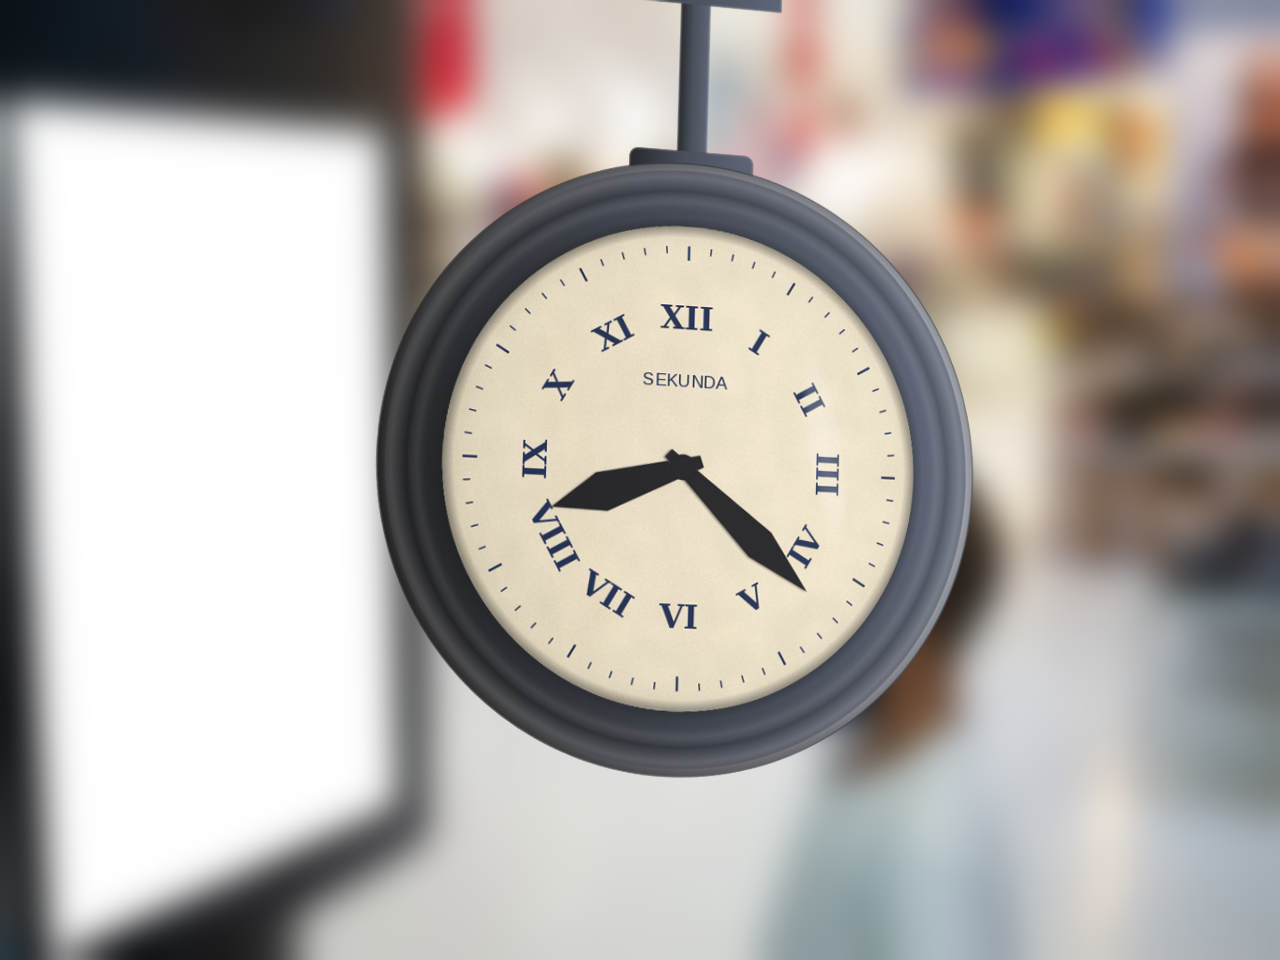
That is 8.22
